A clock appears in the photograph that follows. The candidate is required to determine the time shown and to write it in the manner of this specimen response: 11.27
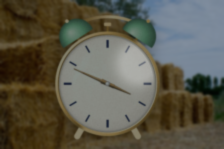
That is 3.49
